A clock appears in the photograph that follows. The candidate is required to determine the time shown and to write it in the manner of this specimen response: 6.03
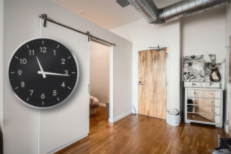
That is 11.16
